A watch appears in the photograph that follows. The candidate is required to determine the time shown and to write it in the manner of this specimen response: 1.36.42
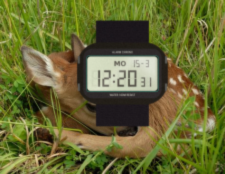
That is 12.20.31
